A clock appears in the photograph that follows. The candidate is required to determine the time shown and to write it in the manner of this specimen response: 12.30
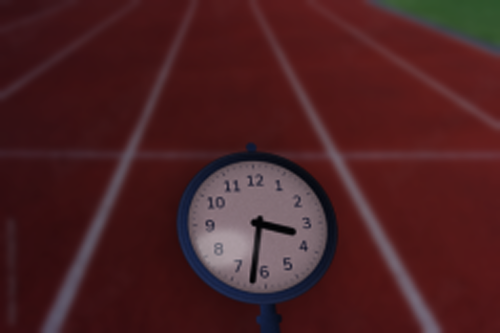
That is 3.32
